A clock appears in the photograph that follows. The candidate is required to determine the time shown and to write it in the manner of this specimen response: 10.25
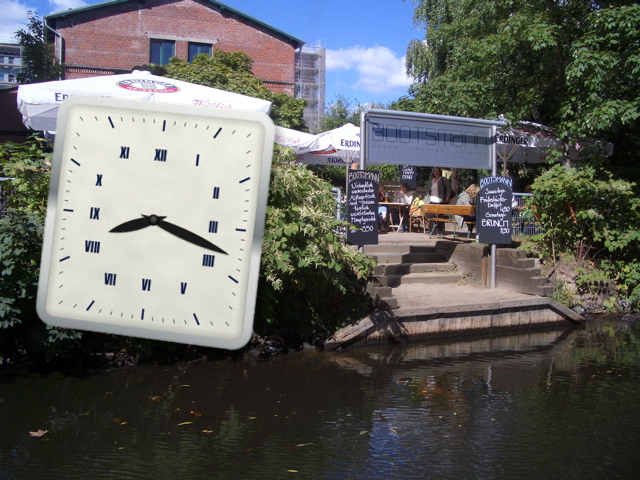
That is 8.18
